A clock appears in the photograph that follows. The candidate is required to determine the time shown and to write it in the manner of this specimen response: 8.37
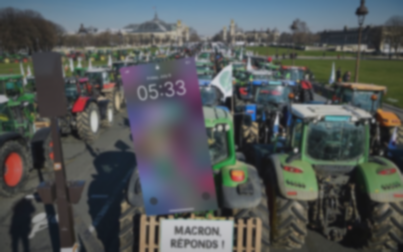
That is 5.33
